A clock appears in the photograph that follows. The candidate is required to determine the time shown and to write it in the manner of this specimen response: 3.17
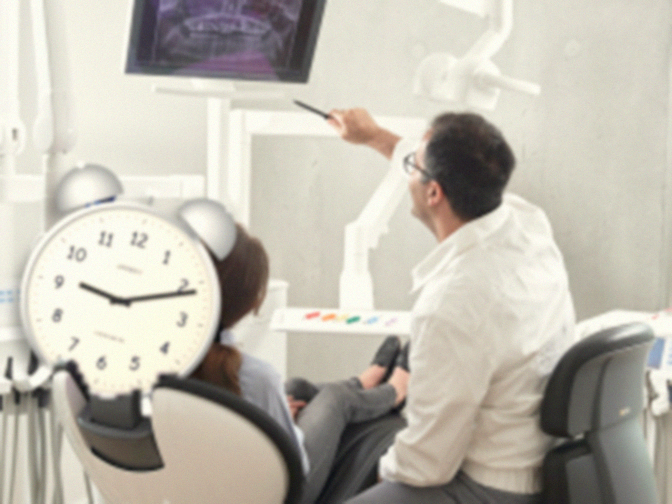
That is 9.11
